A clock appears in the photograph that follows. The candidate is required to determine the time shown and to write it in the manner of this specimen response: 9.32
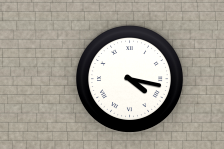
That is 4.17
